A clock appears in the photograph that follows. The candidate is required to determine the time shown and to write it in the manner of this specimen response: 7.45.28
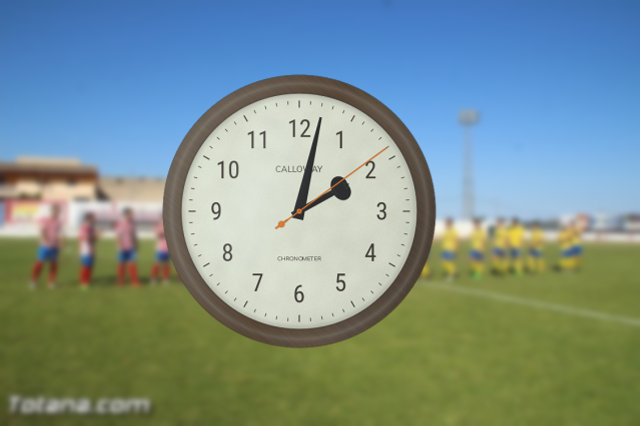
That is 2.02.09
